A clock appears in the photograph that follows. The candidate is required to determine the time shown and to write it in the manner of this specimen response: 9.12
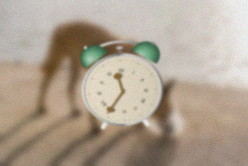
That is 11.36
